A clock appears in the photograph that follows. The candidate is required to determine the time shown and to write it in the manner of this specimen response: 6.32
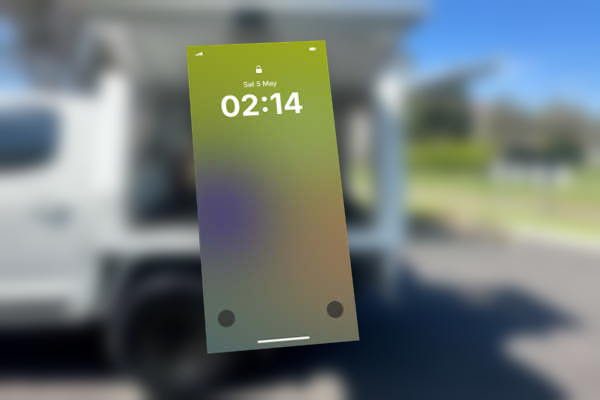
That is 2.14
